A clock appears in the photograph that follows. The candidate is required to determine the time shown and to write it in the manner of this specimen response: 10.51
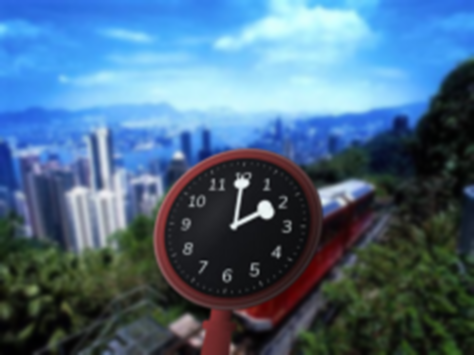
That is 2.00
